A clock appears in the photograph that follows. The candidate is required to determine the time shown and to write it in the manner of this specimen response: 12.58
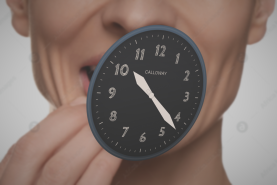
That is 10.22
